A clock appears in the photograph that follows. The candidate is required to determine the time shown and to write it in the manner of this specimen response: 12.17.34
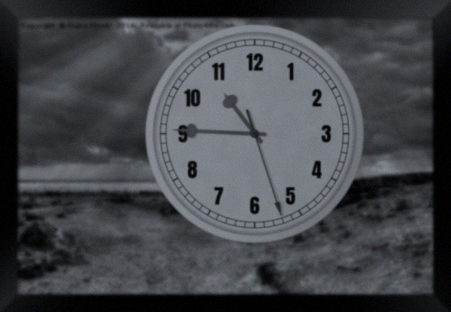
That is 10.45.27
